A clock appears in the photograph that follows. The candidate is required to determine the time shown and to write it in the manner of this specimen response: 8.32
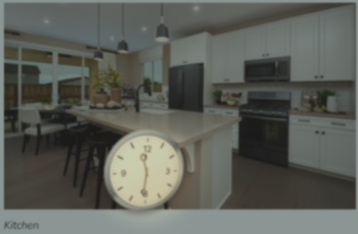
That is 11.31
